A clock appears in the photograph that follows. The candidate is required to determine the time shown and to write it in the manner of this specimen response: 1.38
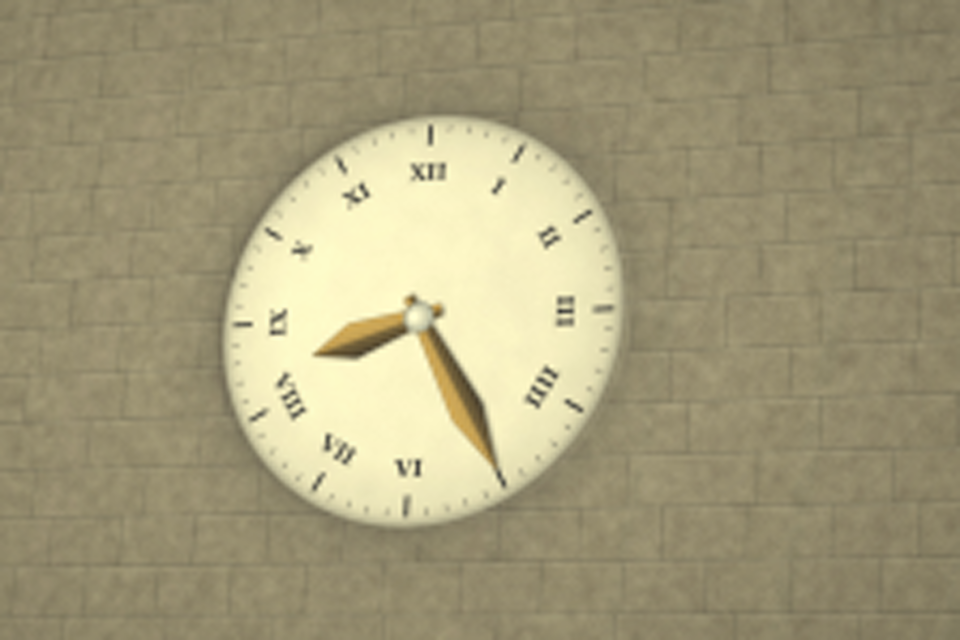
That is 8.25
